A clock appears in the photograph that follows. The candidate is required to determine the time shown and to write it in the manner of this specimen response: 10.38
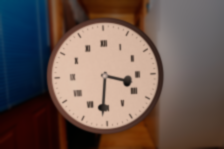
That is 3.31
